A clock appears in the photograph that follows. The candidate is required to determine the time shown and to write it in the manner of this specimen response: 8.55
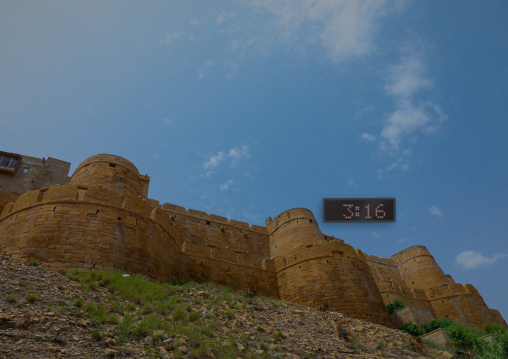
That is 3.16
